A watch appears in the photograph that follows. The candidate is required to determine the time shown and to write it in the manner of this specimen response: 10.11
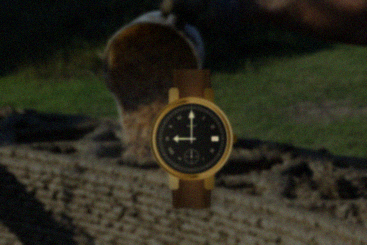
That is 9.00
